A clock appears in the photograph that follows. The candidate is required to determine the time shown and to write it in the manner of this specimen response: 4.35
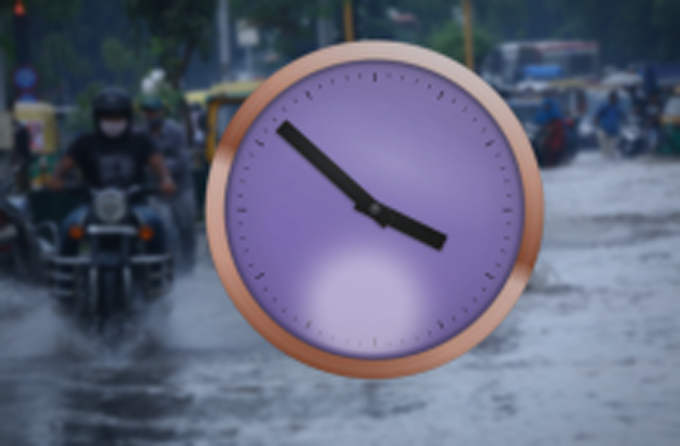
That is 3.52
